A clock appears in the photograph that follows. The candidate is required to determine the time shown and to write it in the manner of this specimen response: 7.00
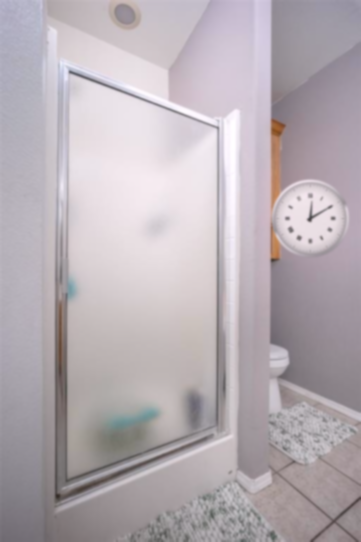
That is 12.10
